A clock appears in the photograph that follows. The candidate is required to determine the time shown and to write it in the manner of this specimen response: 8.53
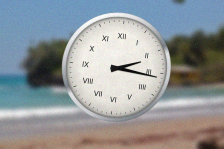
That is 2.16
